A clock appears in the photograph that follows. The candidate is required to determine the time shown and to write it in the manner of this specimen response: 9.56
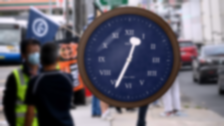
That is 12.34
